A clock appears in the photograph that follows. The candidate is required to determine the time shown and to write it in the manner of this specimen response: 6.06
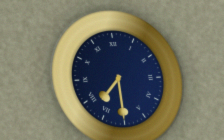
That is 7.30
